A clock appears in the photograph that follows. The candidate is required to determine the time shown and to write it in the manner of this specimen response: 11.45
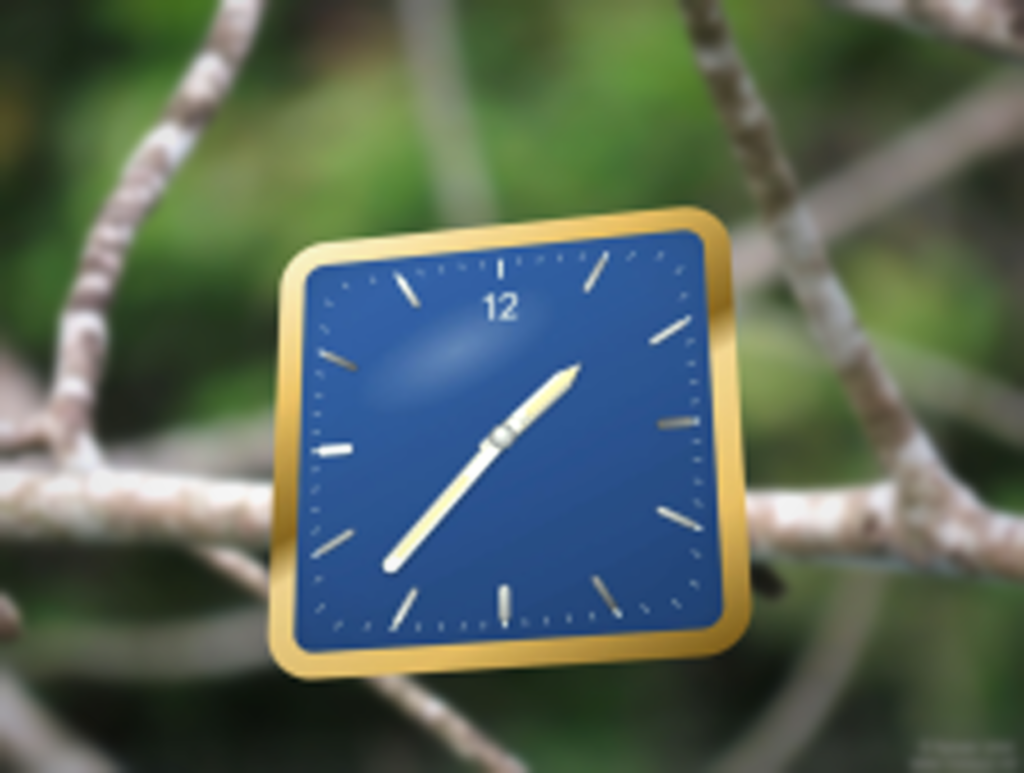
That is 1.37
